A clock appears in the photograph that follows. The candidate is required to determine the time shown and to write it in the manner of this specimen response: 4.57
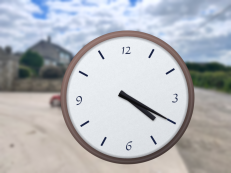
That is 4.20
